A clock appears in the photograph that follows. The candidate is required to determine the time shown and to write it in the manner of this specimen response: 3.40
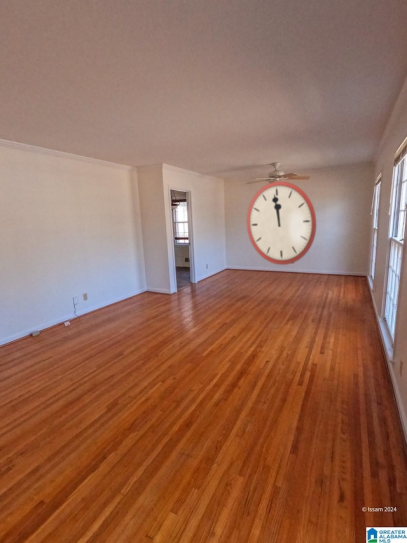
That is 11.59
